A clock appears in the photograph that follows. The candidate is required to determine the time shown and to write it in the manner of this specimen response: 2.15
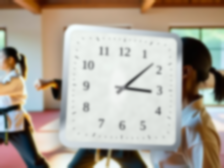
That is 3.08
